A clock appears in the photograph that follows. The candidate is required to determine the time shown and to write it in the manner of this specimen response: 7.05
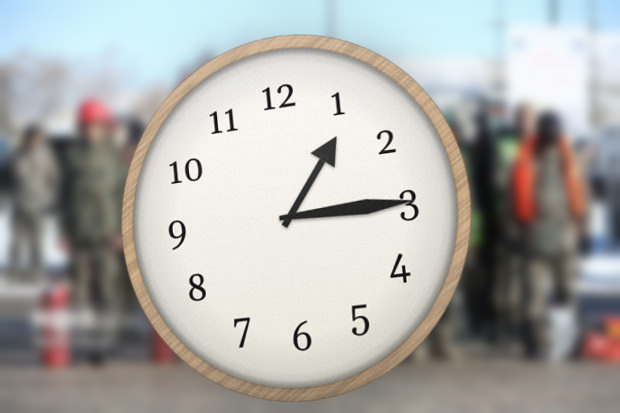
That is 1.15
